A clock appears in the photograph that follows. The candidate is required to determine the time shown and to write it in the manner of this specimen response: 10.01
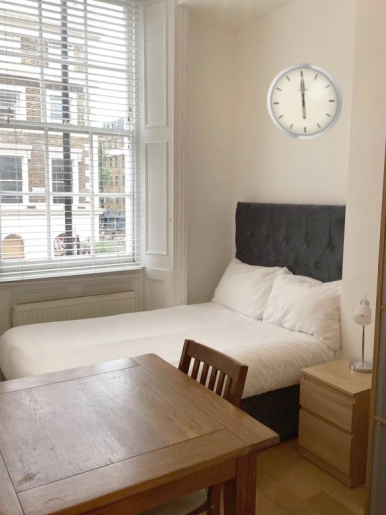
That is 6.00
